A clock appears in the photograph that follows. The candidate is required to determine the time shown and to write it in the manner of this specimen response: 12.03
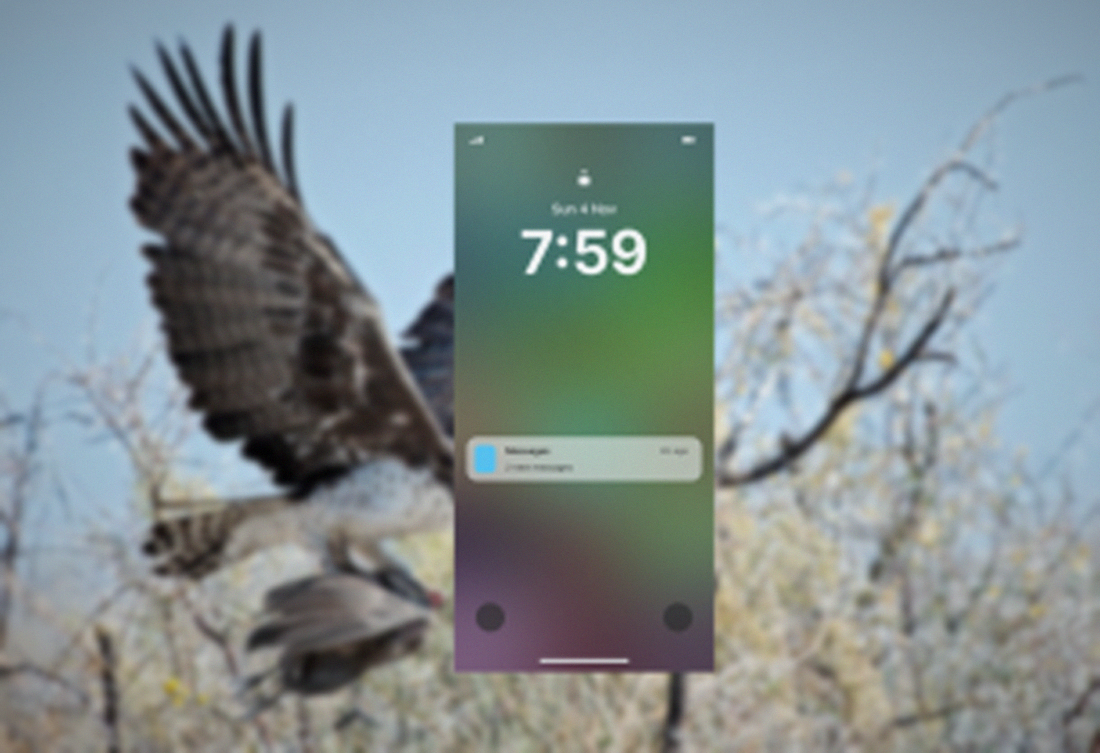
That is 7.59
